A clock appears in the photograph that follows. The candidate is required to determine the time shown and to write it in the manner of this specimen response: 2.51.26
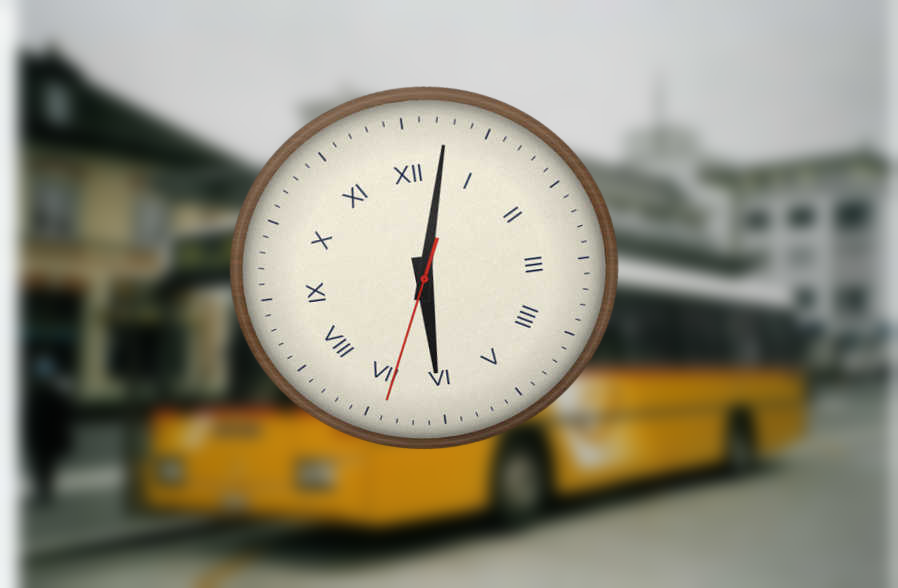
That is 6.02.34
